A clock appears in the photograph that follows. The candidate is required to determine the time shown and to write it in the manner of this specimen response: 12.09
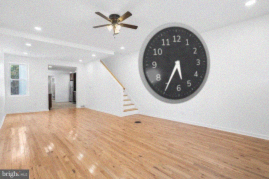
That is 5.35
